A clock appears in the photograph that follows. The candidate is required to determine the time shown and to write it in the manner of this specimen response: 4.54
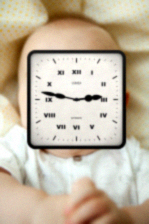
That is 2.47
